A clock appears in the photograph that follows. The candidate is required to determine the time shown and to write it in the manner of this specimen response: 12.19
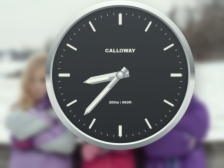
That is 8.37
